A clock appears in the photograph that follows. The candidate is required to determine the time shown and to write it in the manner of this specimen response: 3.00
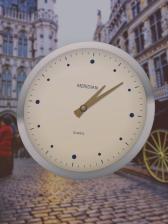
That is 1.08
